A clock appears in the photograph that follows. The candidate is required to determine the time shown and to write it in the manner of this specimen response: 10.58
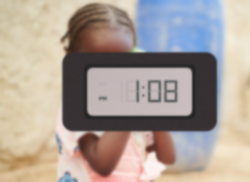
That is 1.08
